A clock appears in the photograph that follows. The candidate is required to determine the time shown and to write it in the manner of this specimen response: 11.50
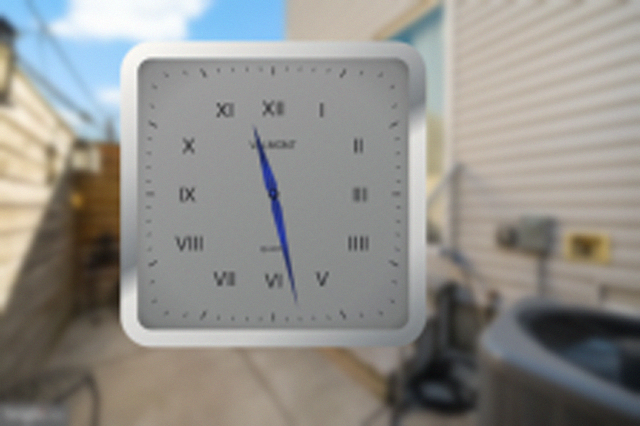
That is 11.28
